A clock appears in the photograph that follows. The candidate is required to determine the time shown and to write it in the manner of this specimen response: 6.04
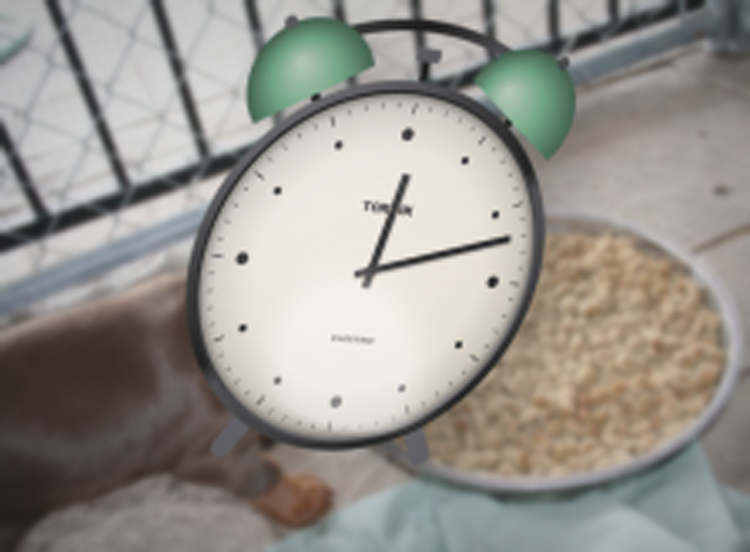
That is 12.12
